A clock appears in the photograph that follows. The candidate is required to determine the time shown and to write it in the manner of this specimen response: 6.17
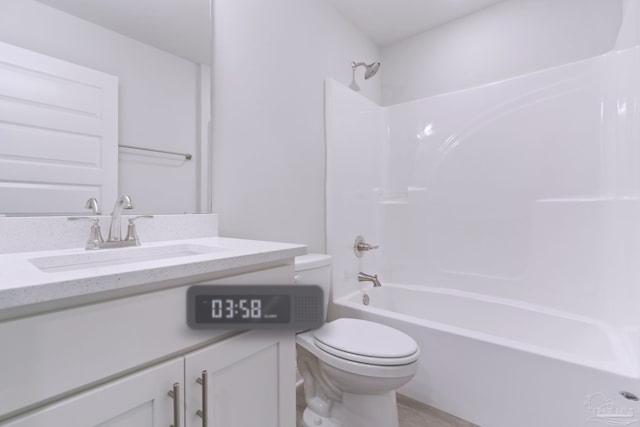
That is 3.58
